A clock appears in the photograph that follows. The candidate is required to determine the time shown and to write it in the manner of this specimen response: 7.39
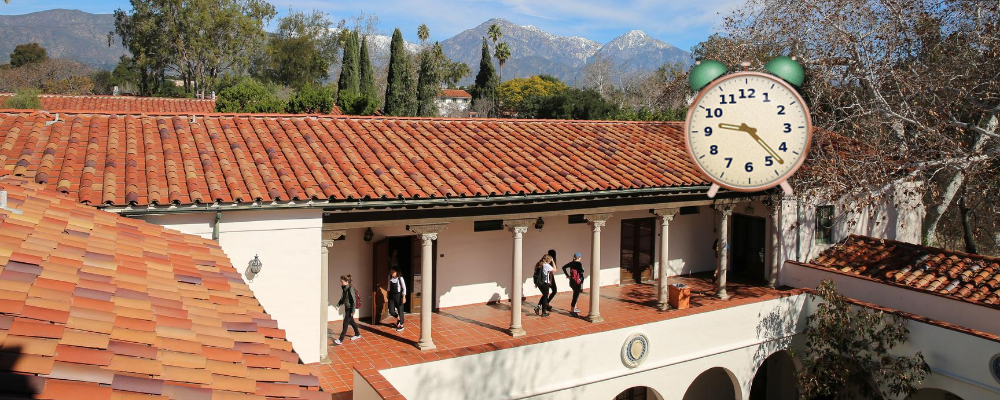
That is 9.23
